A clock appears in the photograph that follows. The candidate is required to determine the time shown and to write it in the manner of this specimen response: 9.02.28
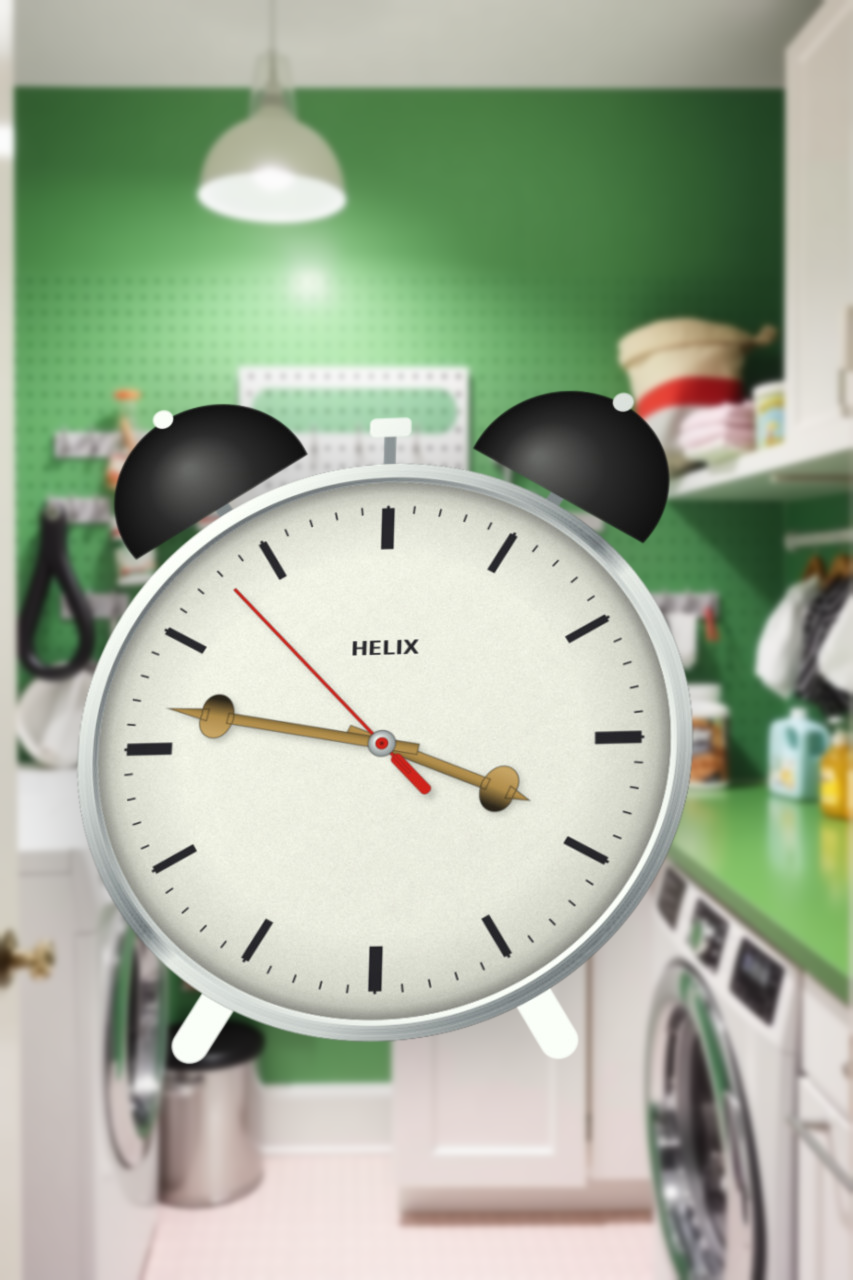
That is 3.46.53
